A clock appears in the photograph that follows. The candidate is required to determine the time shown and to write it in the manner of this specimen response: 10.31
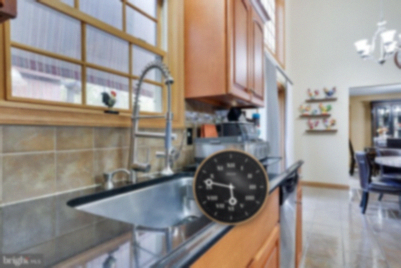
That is 5.47
